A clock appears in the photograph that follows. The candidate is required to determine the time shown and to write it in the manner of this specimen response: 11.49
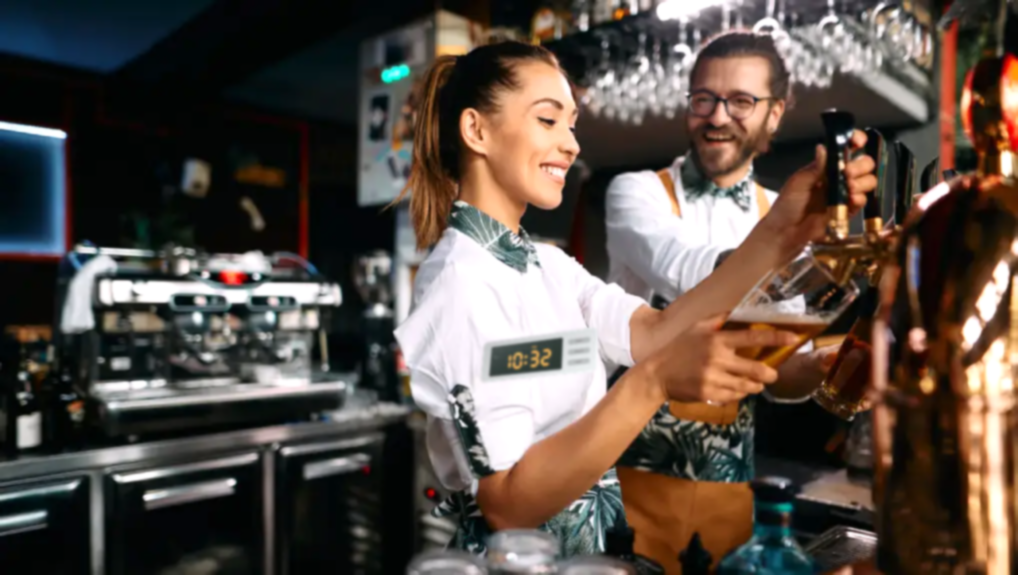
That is 10.32
